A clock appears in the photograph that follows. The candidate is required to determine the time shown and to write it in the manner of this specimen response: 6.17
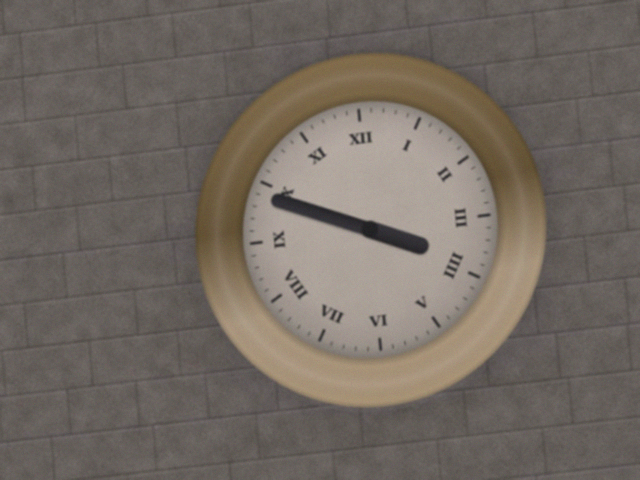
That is 3.49
